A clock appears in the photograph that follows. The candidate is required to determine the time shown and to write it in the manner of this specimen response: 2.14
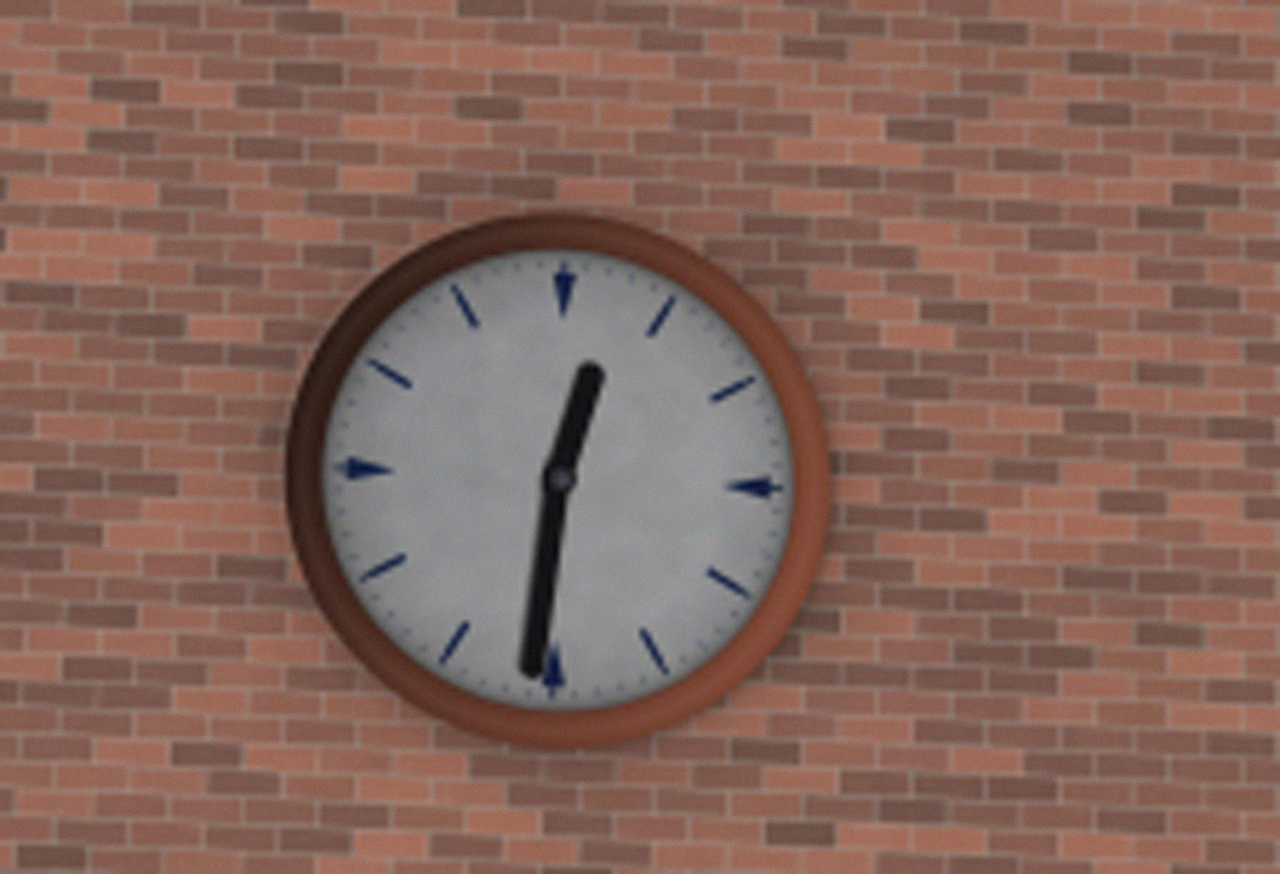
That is 12.31
